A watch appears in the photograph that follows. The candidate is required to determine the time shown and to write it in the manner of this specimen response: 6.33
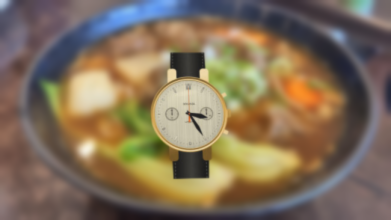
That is 3.25
